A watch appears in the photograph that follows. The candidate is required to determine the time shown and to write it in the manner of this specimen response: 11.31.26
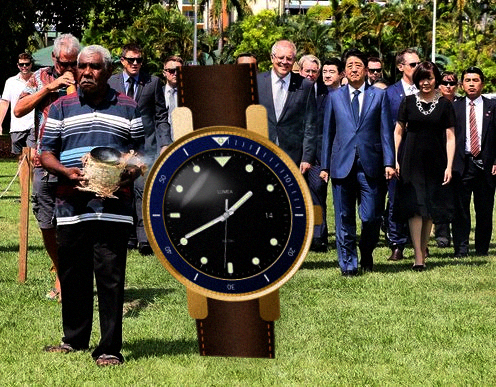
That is 1.40.31
